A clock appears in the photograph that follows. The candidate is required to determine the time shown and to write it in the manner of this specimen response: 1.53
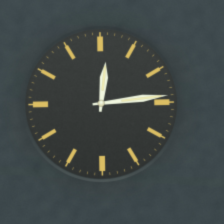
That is 12.14
